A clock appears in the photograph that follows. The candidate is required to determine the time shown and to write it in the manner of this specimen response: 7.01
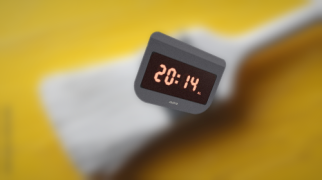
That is 20.14
